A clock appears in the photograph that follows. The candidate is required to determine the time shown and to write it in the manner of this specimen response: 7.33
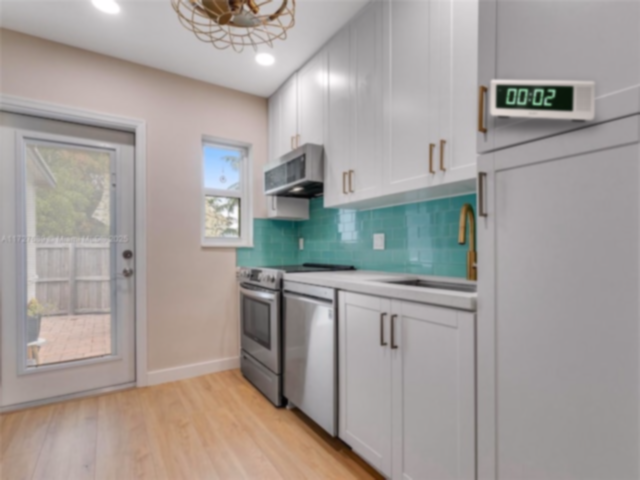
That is 0.02
